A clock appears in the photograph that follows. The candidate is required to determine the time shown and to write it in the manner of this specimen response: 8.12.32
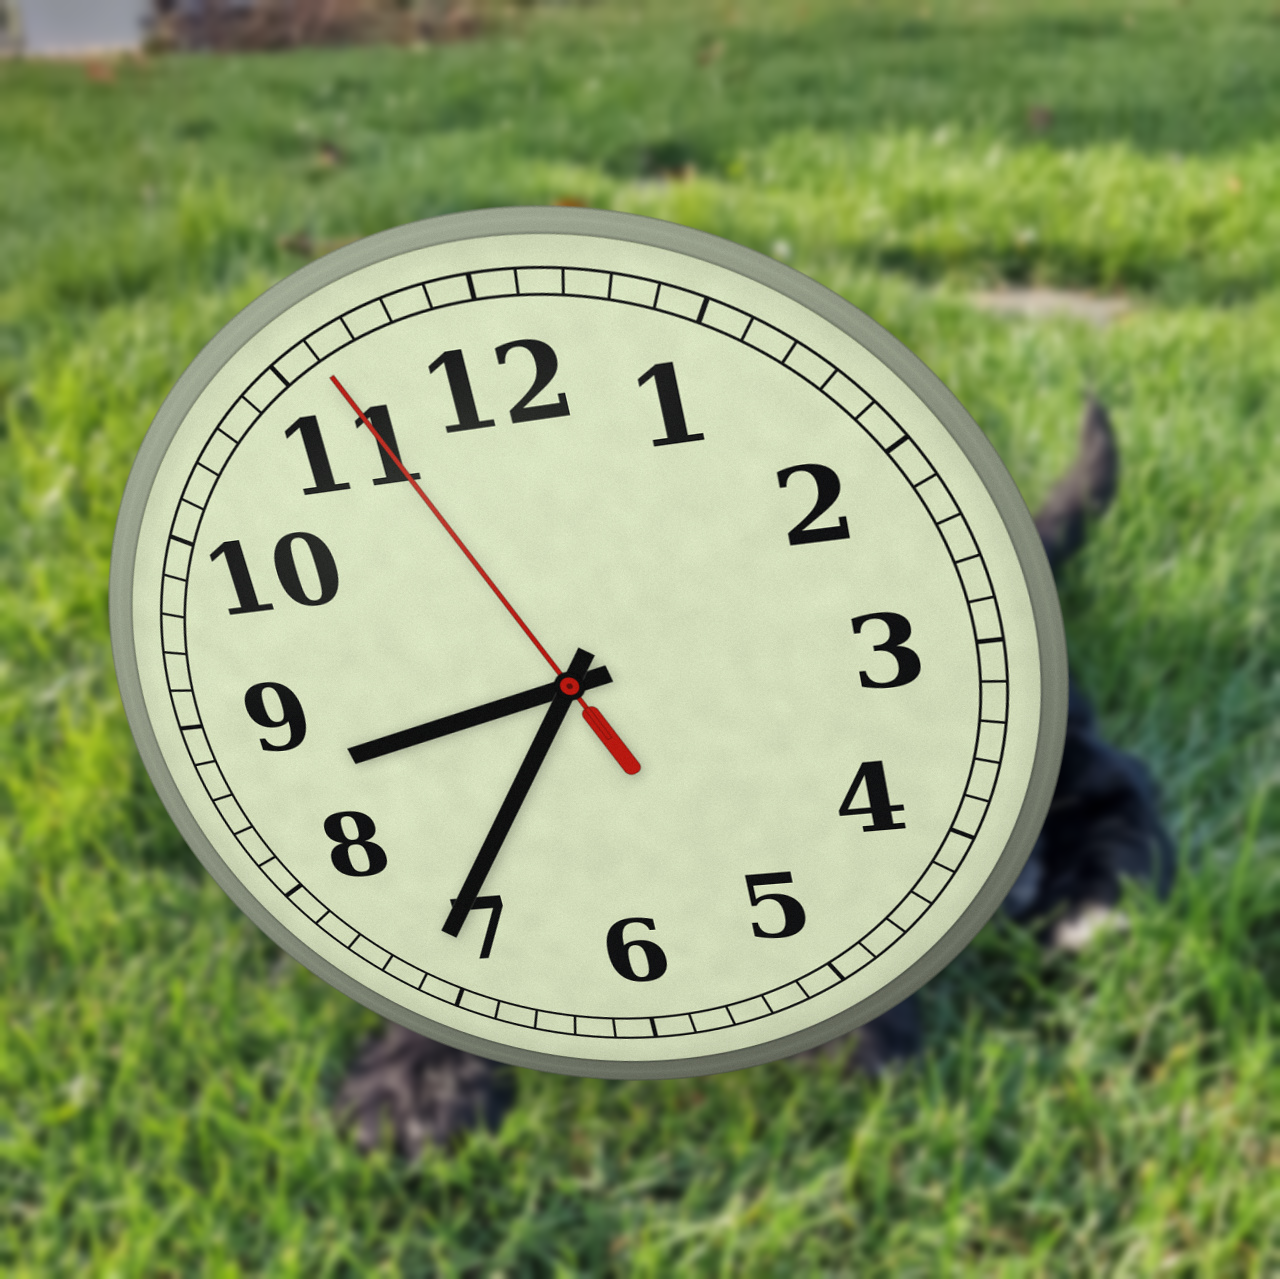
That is 8.35.56
